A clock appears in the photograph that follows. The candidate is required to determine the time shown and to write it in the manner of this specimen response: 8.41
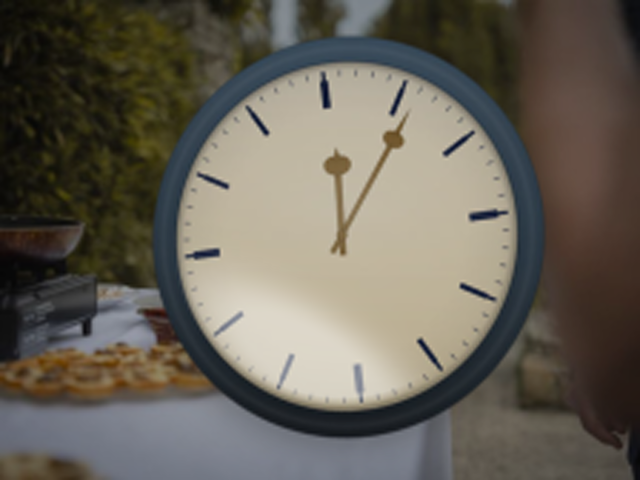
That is 12.06
